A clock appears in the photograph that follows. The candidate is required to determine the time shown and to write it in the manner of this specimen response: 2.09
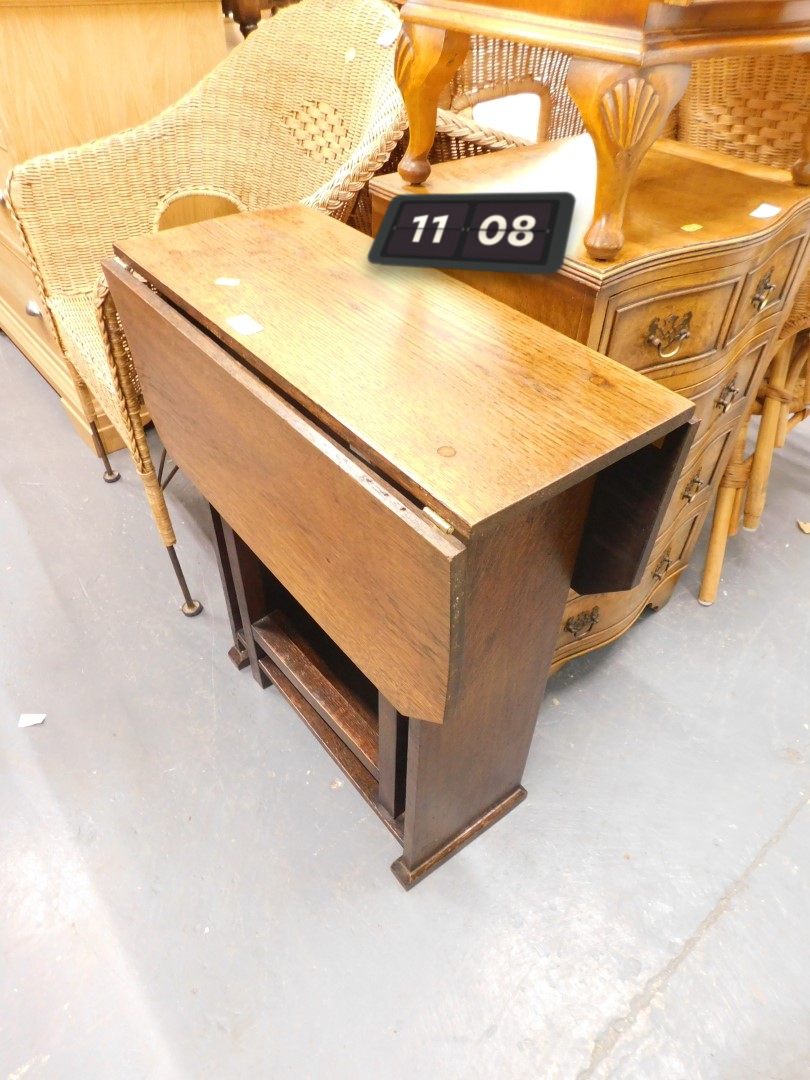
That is 11.08
